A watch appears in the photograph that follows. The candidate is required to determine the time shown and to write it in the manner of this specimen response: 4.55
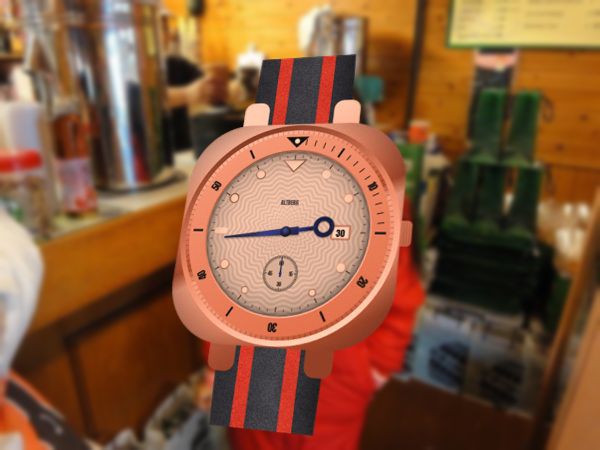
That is 2.44
